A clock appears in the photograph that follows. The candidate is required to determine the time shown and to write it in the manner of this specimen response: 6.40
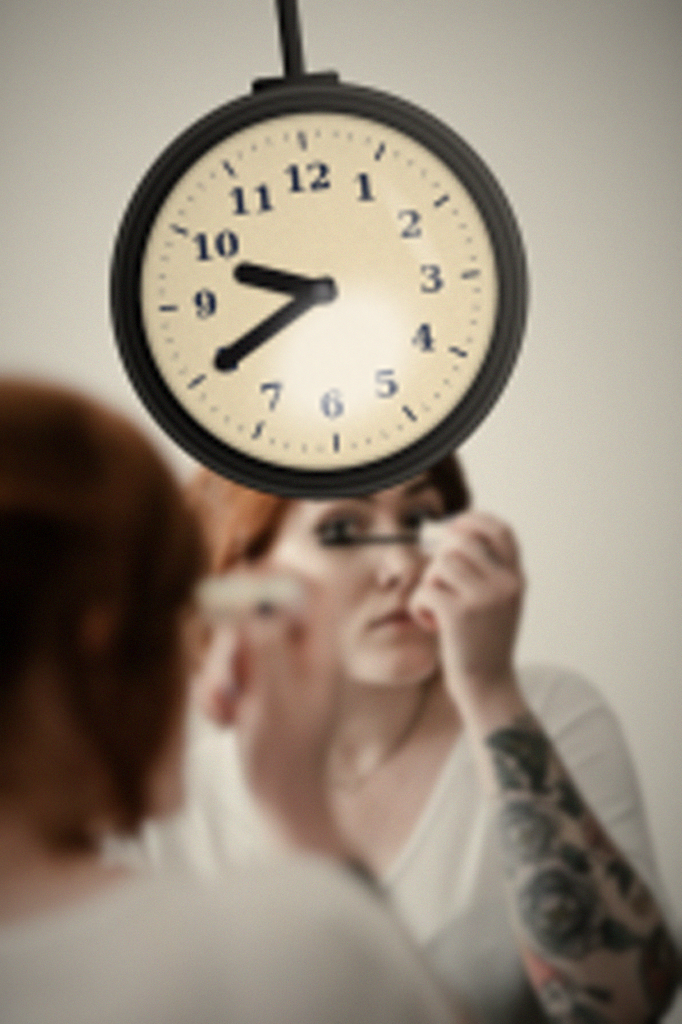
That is 9.40
